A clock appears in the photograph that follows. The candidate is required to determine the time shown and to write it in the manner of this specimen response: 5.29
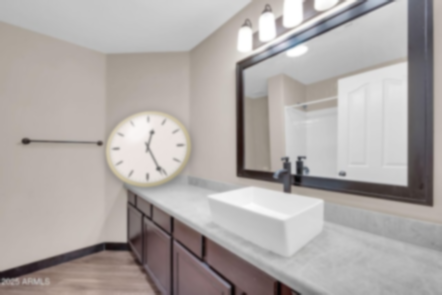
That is 12.26
